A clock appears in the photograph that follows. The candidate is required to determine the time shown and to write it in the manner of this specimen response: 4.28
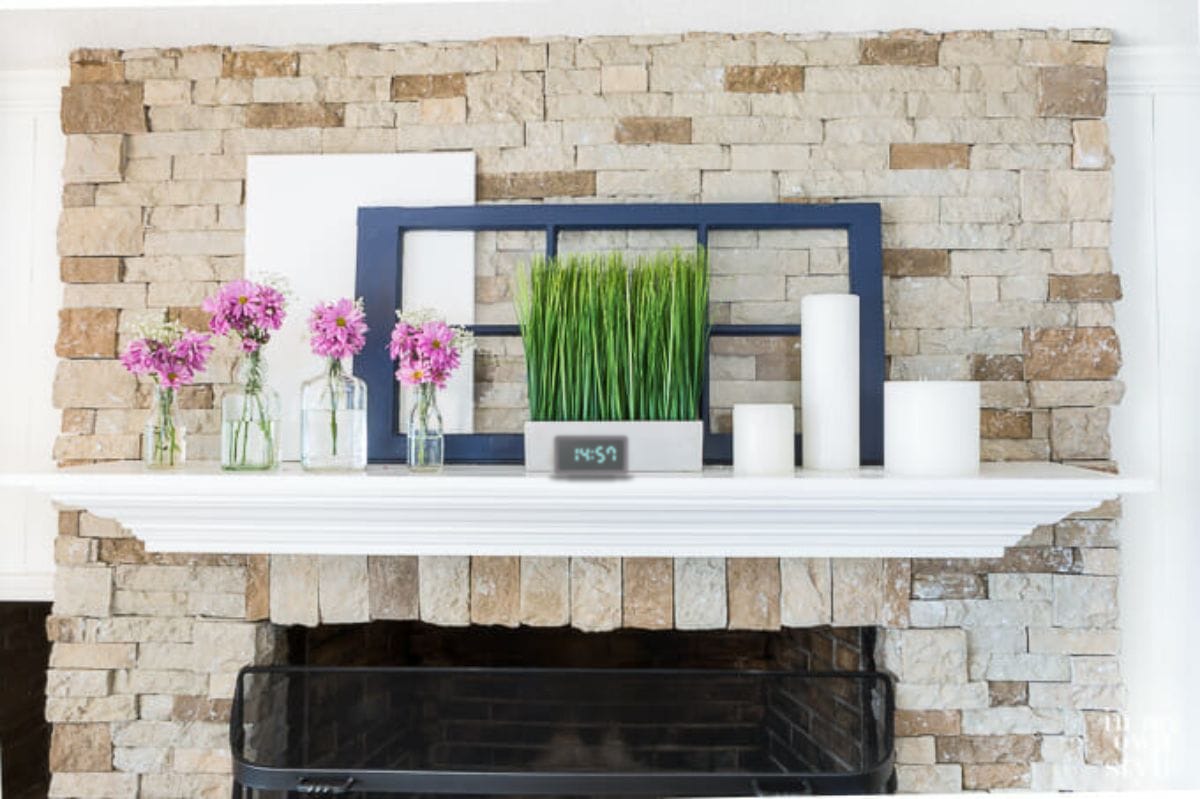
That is 14.57
